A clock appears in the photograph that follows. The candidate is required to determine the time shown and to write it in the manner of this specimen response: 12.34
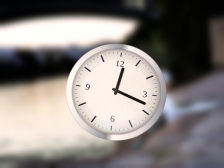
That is 12.18
